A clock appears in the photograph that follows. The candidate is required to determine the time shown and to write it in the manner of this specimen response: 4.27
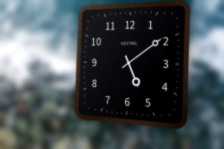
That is 5.09
